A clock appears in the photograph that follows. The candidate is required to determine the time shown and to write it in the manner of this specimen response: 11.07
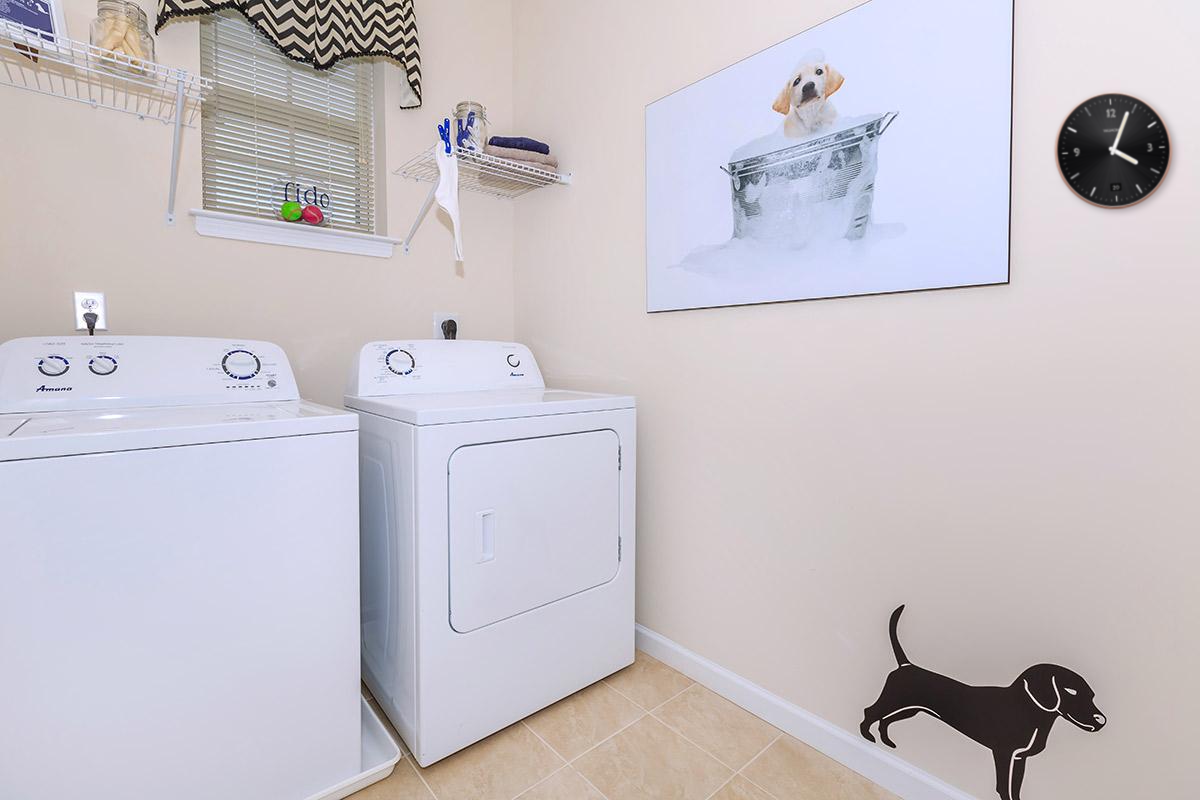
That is 4.04
